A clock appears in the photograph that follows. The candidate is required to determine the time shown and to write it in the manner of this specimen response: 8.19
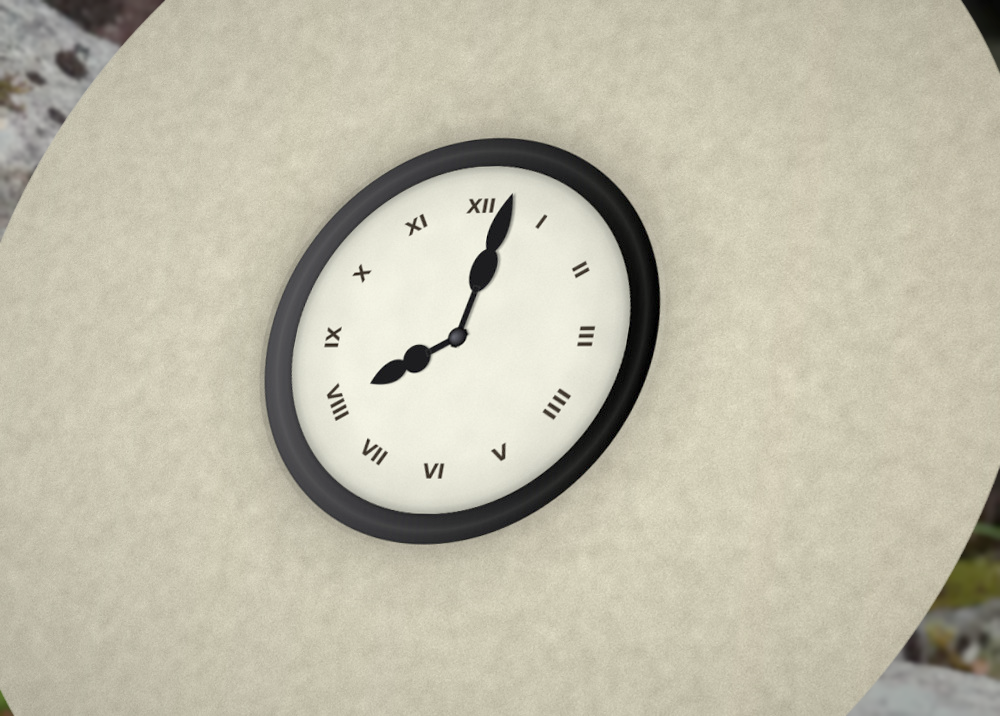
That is 8.02
